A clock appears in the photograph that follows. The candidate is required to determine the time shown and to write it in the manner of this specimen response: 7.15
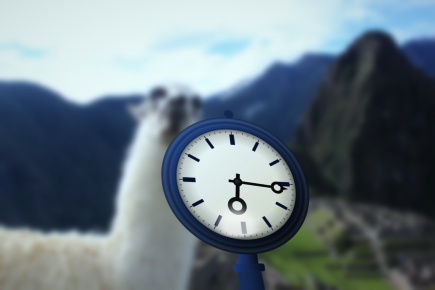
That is 6.16
